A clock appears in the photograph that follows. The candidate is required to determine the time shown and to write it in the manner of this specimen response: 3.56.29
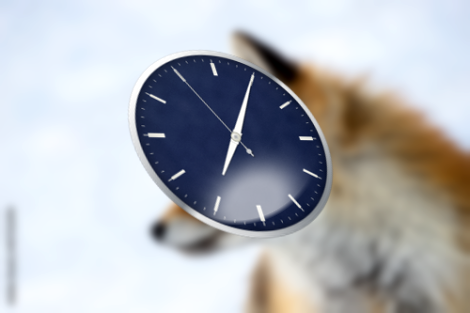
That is 7.04.55
